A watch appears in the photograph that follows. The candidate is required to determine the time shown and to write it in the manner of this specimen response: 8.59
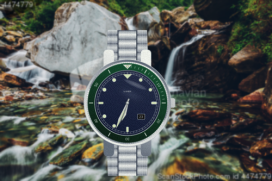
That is 6.34
